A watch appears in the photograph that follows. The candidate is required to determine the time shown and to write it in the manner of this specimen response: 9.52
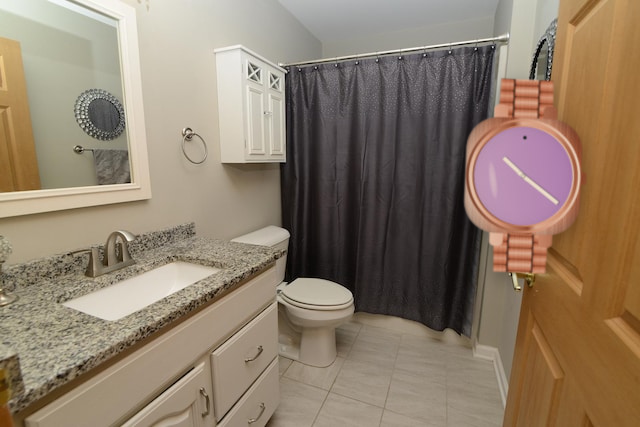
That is 10.21
